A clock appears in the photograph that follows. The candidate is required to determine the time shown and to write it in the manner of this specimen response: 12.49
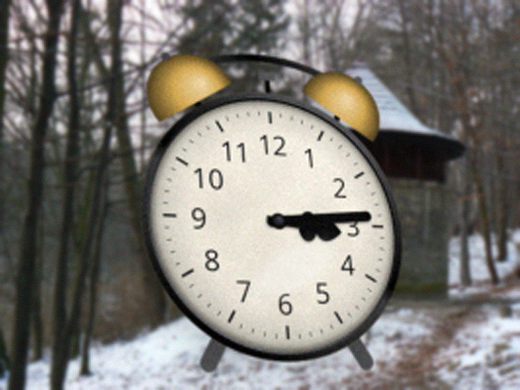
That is 3.14
